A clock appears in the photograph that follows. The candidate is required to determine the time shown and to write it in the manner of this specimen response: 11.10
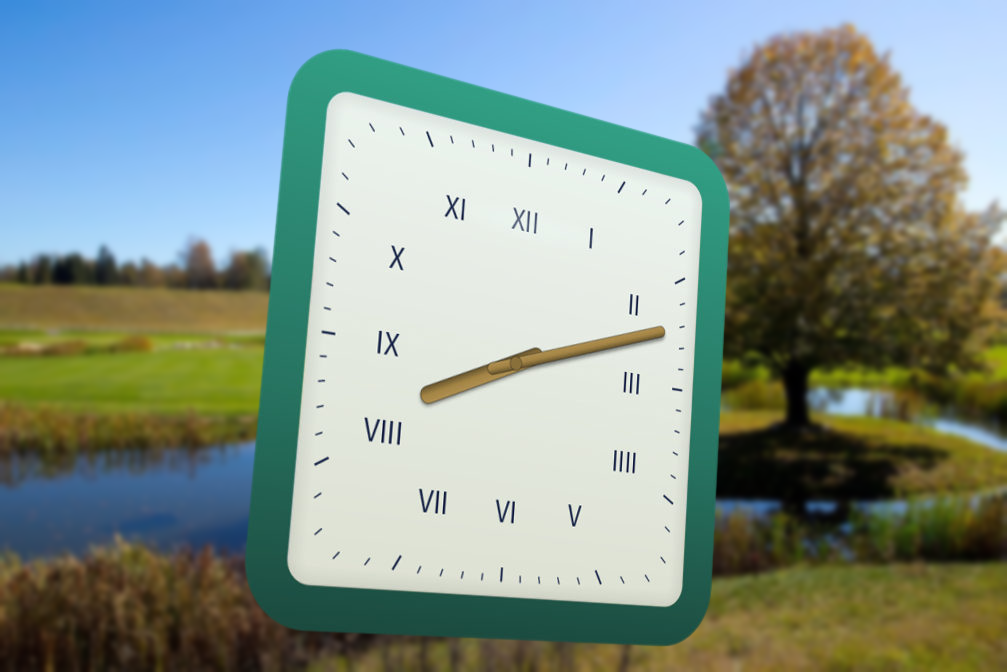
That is 8.12
